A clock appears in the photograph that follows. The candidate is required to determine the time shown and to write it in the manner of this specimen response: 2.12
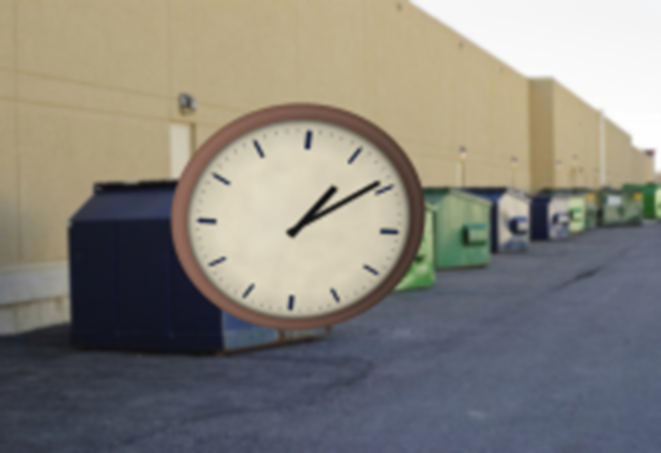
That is 1.09
